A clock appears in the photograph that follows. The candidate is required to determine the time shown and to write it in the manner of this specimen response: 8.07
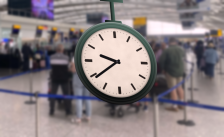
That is 9.39
